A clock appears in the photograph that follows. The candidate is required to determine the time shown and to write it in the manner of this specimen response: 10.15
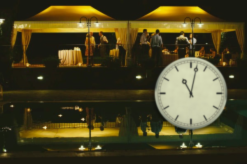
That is 11.02
